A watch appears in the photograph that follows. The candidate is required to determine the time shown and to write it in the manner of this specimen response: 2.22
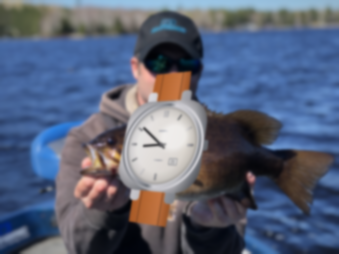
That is 8.51
